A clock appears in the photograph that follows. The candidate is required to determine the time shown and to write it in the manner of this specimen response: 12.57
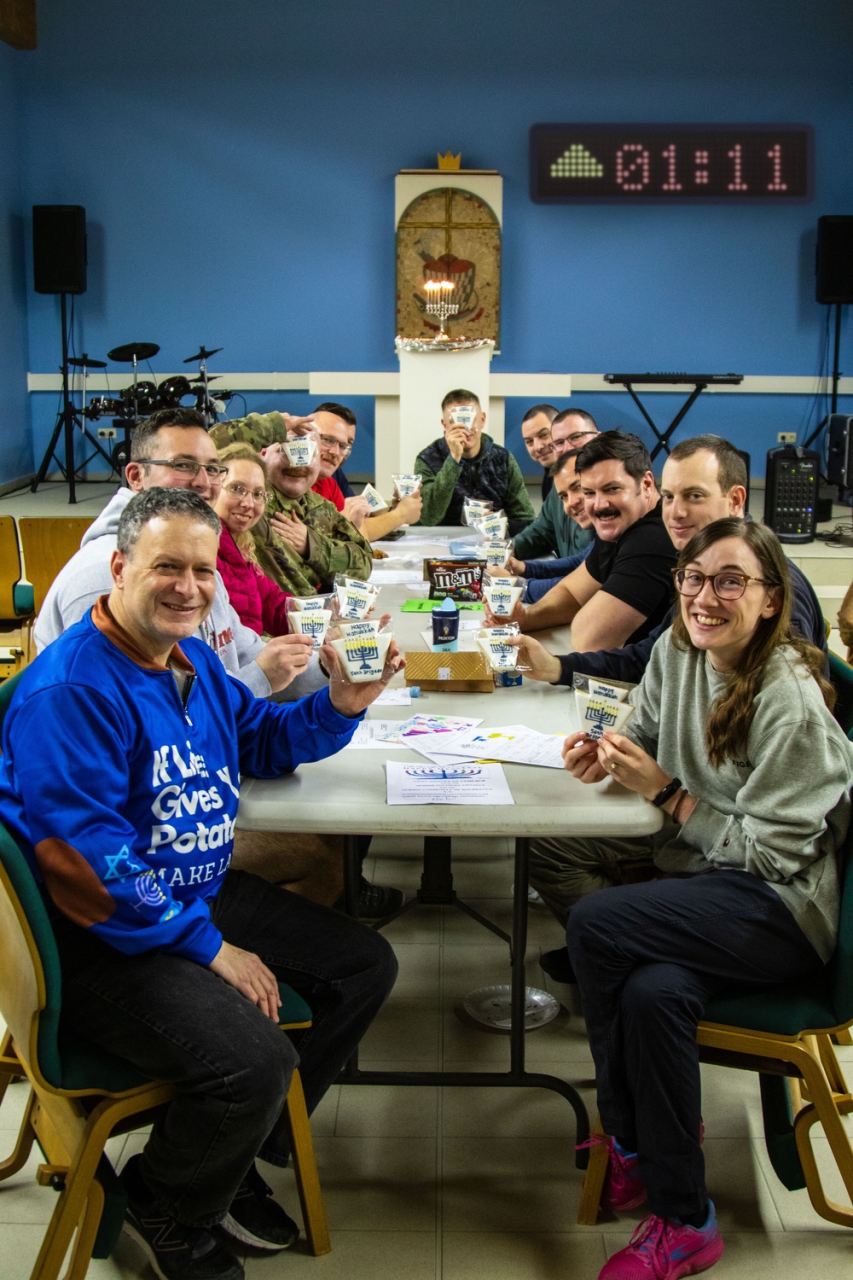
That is 1.11
